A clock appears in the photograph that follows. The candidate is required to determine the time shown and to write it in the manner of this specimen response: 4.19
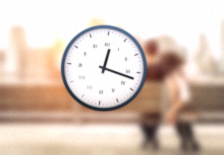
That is 12.17
